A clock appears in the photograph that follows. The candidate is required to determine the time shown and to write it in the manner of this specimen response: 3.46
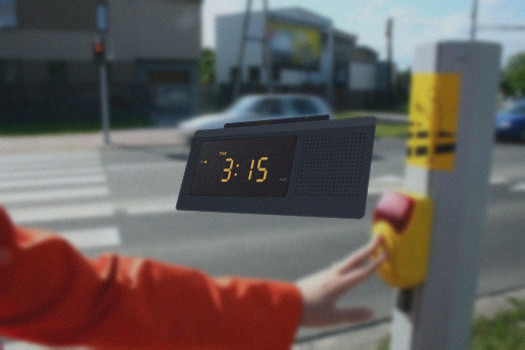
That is 3.15
